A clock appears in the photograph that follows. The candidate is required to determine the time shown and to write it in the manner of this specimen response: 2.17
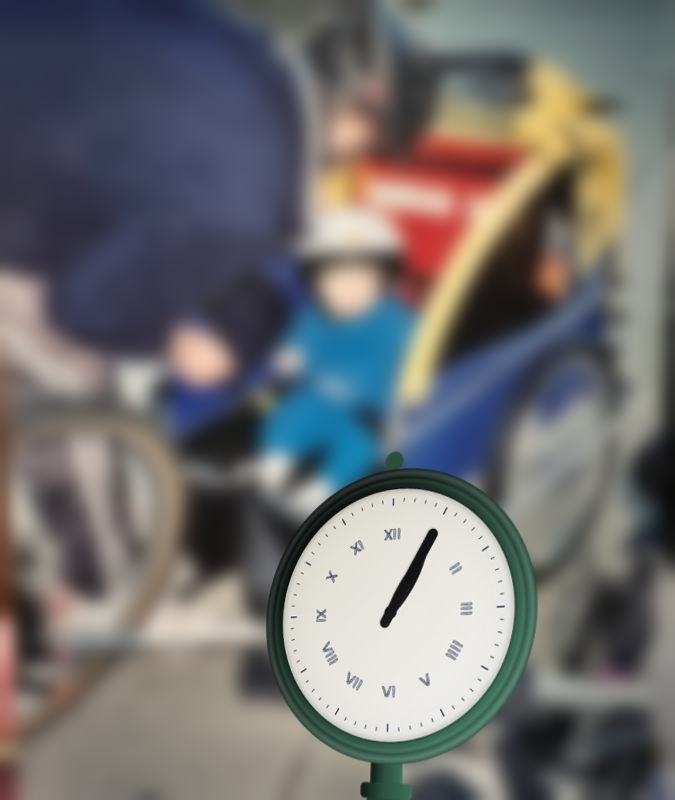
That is 1.05
